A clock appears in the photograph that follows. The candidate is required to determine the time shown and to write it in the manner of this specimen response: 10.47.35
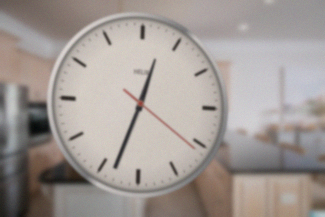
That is 12.33.21
